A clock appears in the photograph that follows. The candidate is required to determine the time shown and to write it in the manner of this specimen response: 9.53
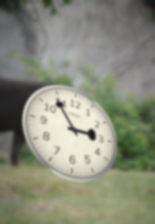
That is 2.54
